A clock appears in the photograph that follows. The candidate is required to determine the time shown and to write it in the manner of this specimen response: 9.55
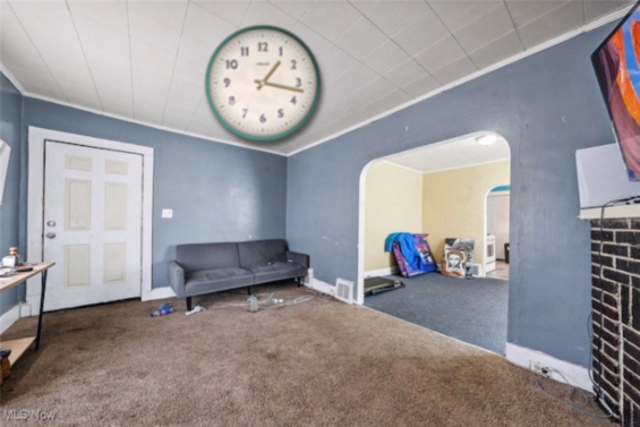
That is 1.17
